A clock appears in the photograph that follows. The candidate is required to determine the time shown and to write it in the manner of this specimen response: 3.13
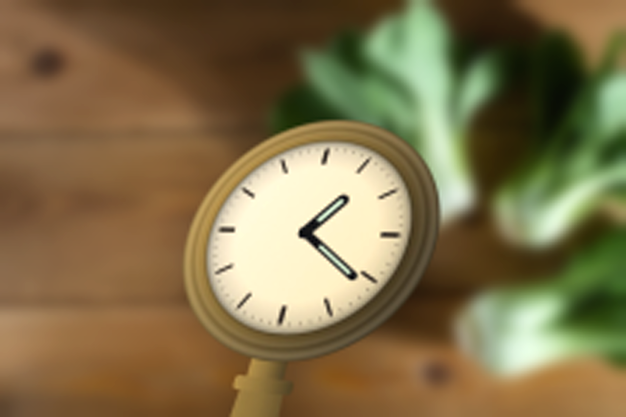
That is 1.21
